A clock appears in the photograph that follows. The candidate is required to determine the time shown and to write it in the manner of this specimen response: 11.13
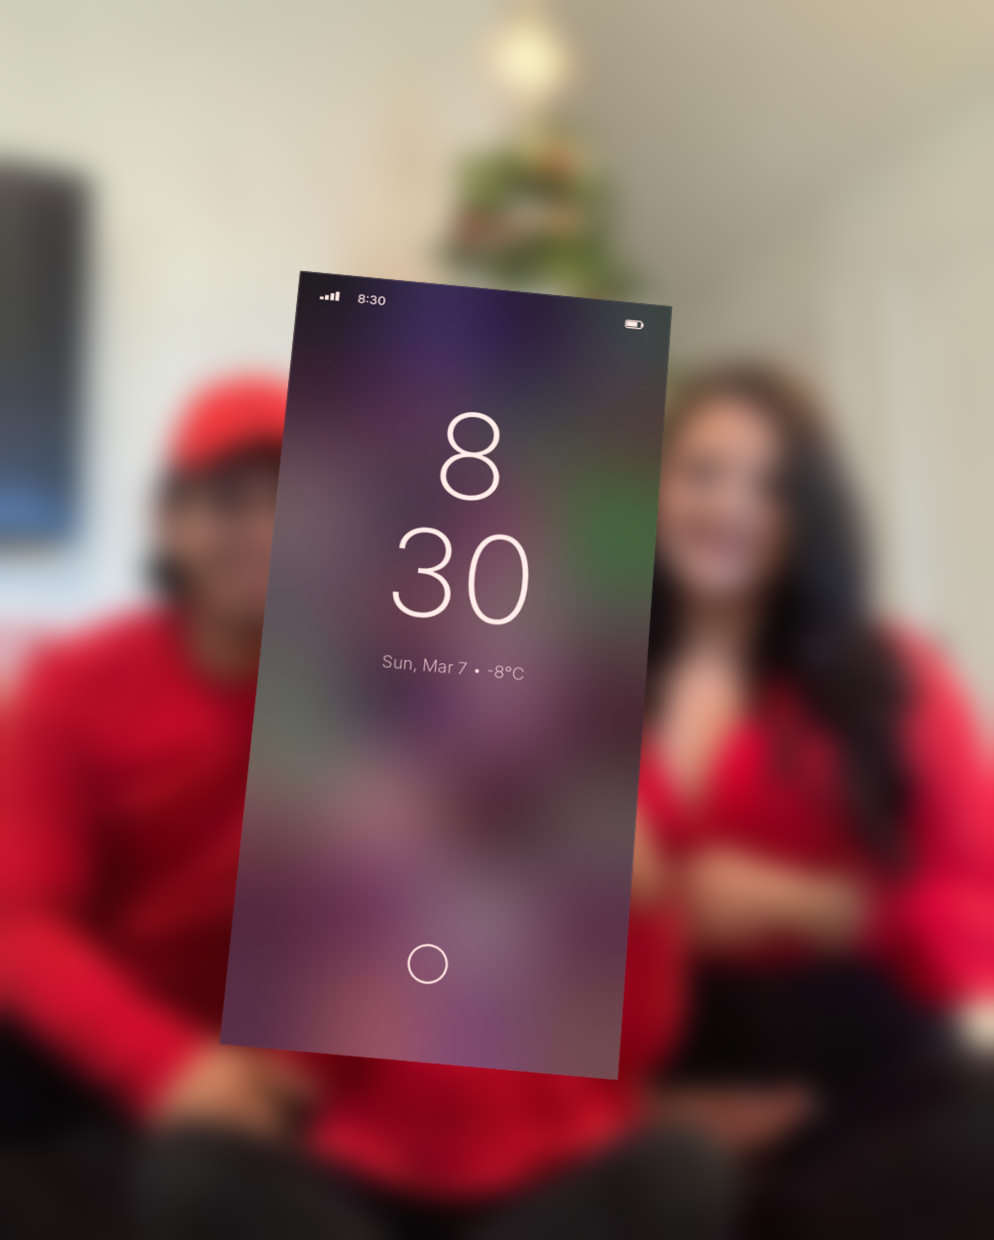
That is 8.30
